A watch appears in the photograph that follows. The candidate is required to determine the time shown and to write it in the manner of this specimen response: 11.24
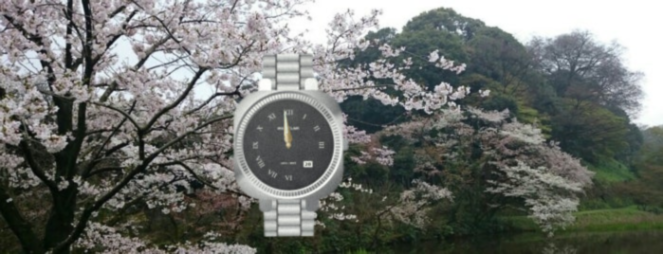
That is 11.59
